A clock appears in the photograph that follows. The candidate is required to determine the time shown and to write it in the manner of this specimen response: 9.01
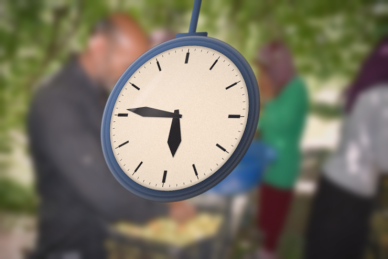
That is 5.46
